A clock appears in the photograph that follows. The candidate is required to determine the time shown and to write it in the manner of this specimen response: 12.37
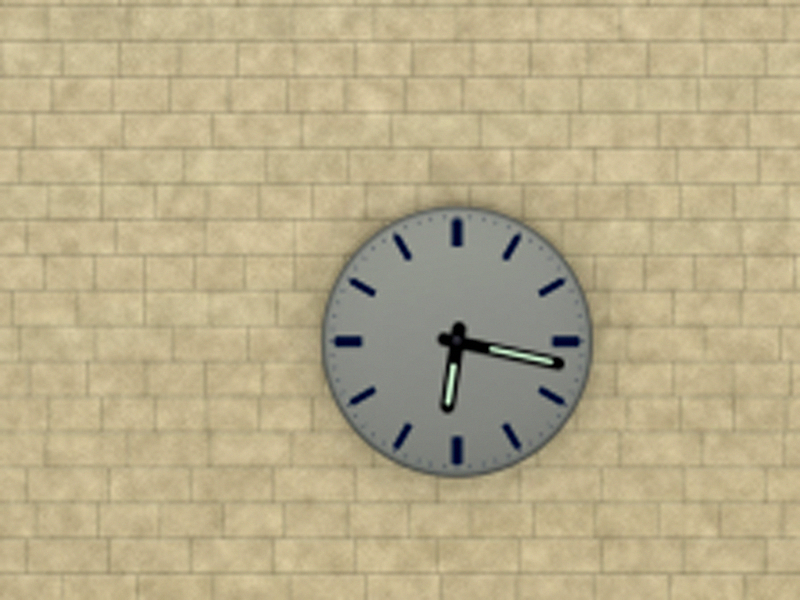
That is 6.17
